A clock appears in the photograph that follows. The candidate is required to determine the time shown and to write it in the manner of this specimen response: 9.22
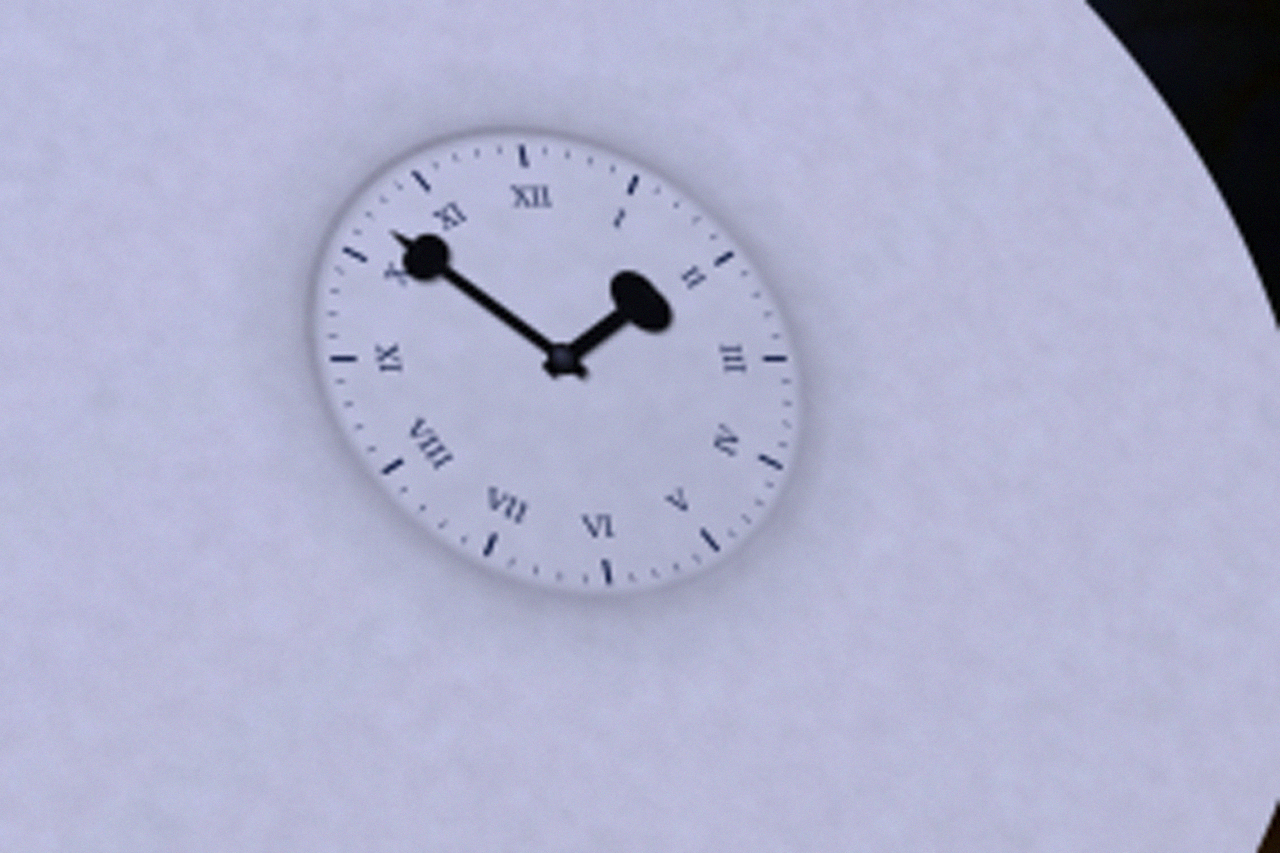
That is 1.52
